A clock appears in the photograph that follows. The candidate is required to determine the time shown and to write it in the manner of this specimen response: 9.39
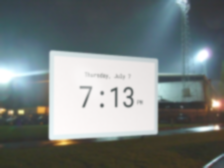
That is 7.13
